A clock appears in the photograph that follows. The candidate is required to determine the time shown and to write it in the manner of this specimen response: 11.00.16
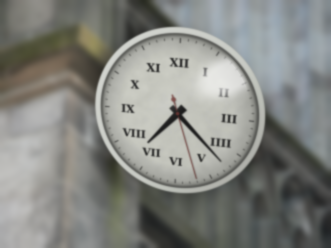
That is 7.22.27
